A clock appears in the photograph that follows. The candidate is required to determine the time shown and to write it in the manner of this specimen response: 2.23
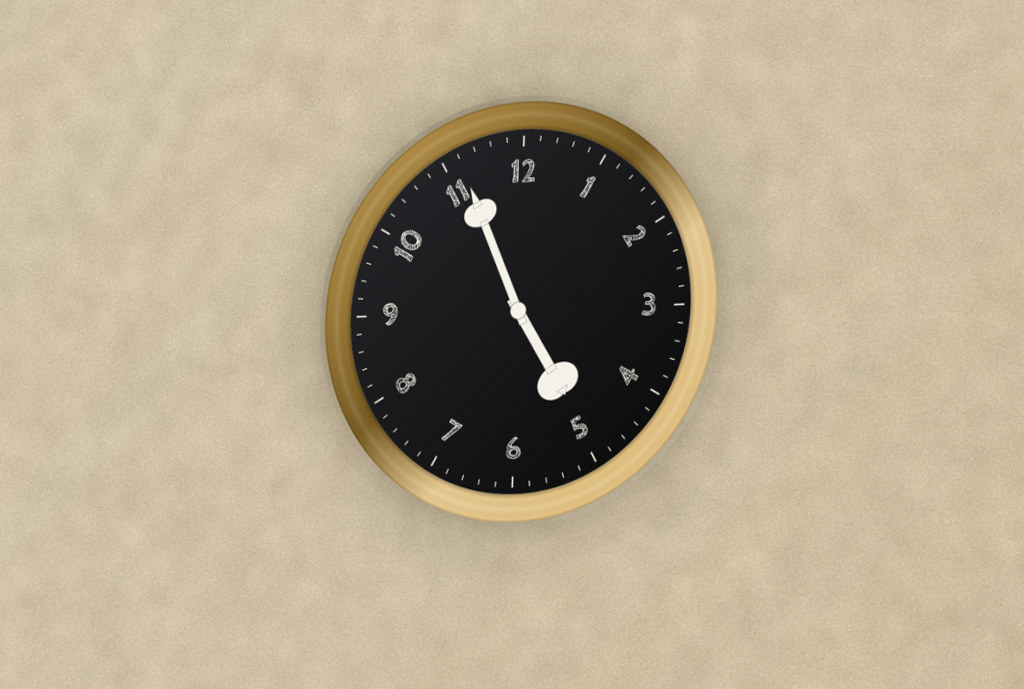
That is 4.56
